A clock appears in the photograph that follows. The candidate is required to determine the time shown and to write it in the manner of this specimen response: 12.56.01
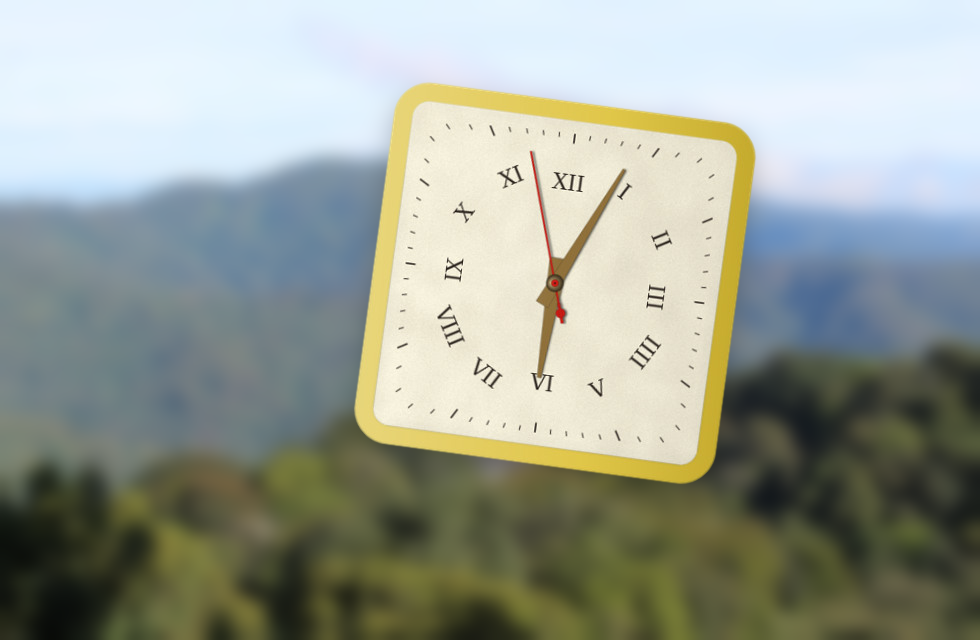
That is 6.03.57
